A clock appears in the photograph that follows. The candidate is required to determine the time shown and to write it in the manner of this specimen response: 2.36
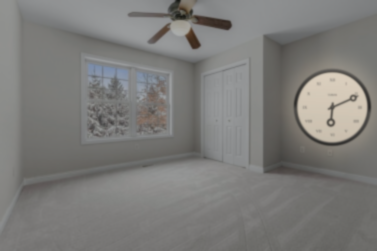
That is 6.11
